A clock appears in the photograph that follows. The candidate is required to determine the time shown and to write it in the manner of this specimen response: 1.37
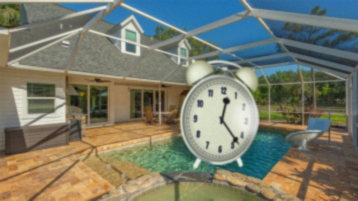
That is 12.23
